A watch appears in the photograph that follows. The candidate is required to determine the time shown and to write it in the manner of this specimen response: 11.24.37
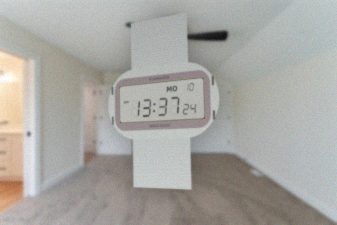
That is 13.37.24
